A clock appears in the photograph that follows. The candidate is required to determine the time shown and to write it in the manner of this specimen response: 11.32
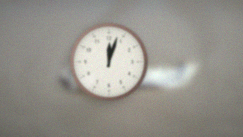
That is 12.03
